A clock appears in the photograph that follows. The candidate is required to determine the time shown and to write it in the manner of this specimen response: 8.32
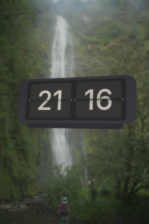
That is 21.16
